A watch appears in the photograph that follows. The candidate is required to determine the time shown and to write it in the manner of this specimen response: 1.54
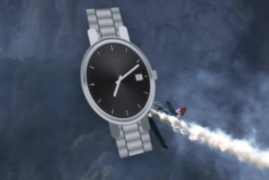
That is 7.11
